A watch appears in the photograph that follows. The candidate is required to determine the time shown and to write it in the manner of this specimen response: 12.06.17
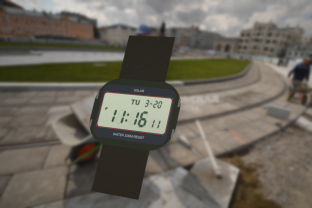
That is 11.16.11
